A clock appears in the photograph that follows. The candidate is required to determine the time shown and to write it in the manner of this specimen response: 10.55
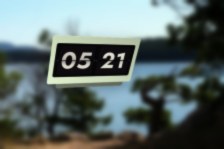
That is 5.21
